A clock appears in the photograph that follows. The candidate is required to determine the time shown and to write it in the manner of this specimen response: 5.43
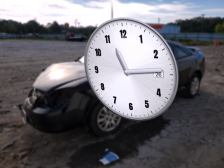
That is 11.14
